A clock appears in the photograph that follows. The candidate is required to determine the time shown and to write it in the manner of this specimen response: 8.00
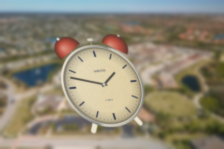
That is 1.48
